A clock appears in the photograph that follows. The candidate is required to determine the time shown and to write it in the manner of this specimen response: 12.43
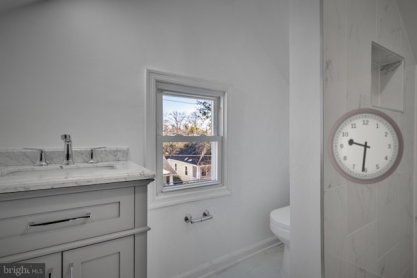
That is 9.31
